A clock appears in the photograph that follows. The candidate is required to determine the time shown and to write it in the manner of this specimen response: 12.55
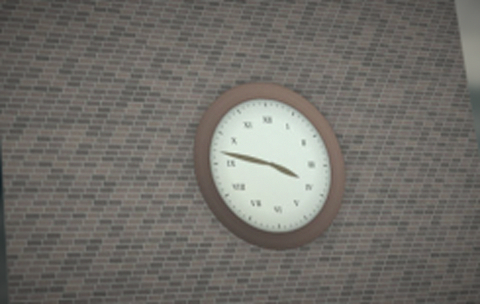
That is 3.47
